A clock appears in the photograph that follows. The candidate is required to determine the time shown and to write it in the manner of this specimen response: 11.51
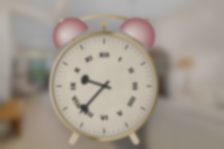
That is 9.37
